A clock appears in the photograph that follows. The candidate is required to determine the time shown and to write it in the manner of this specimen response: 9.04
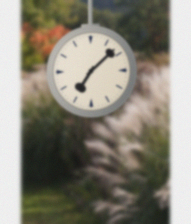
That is 7.08
